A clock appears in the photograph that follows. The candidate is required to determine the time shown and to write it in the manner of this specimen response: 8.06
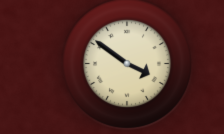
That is 3.51
